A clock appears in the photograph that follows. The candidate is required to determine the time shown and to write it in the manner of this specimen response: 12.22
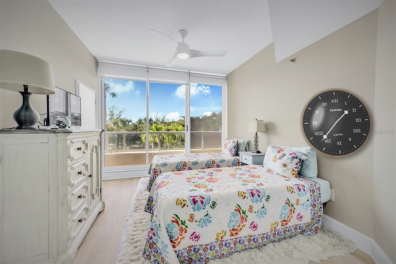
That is 1.37
